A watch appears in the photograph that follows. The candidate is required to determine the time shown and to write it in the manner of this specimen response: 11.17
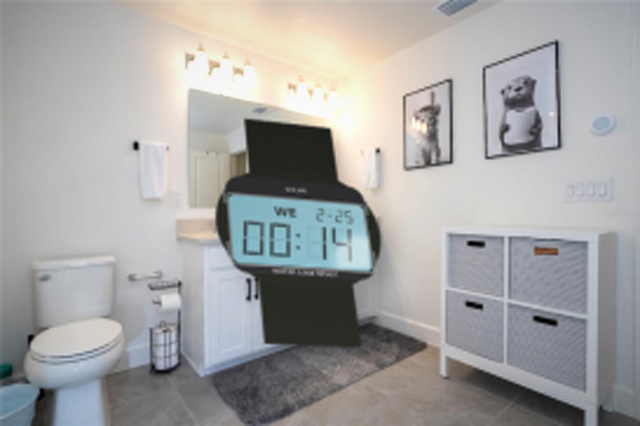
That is 0.14
